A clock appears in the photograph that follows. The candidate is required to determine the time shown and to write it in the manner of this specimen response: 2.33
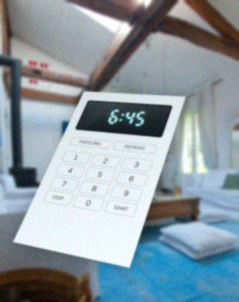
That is 6.45
